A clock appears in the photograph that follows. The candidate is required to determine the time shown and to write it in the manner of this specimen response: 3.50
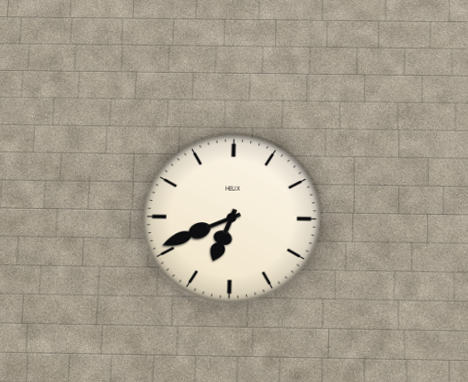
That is 6.41
